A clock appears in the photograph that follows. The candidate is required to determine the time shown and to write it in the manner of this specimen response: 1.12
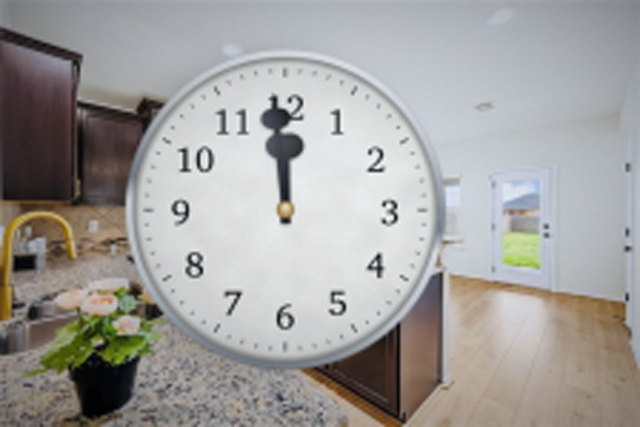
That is 11.59
